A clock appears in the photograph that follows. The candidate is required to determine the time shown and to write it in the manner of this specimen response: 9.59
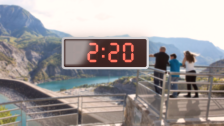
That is 2.20
